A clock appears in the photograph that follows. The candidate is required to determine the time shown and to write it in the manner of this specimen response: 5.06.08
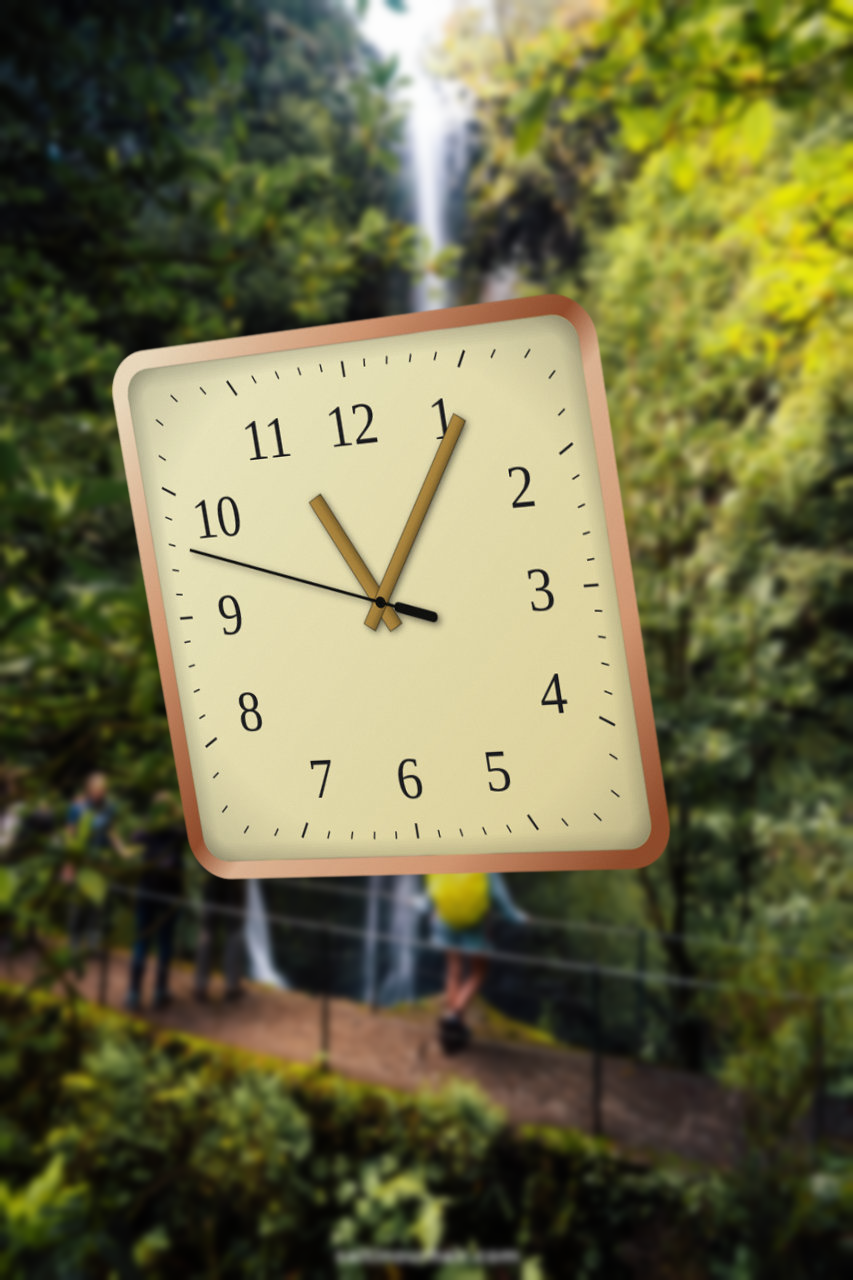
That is 11.05.48
